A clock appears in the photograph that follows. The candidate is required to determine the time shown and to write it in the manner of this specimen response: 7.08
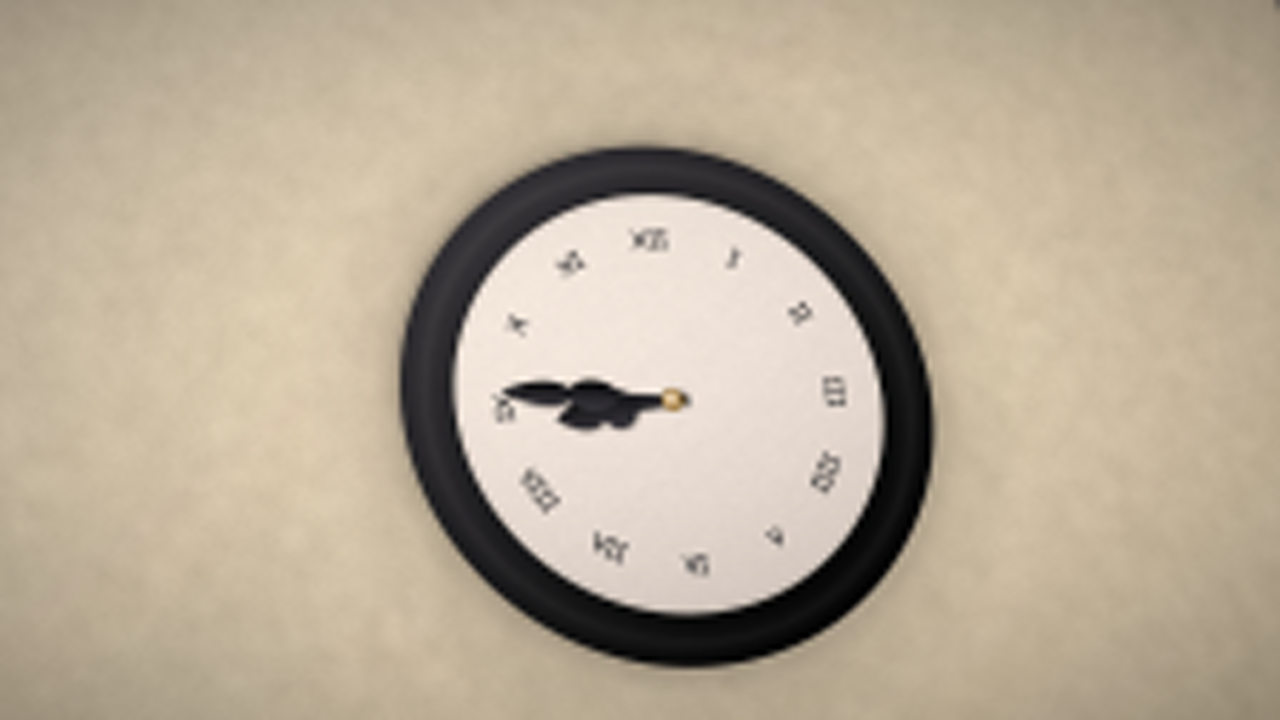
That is 8.46
